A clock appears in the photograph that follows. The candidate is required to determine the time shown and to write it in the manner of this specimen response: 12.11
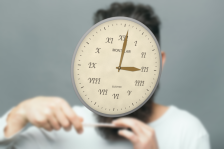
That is 3.01
